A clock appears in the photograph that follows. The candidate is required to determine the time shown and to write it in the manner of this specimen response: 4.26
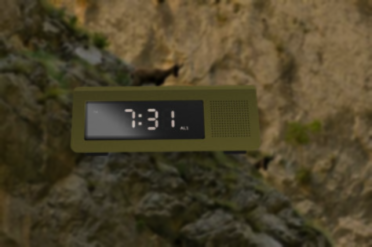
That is 7.31
